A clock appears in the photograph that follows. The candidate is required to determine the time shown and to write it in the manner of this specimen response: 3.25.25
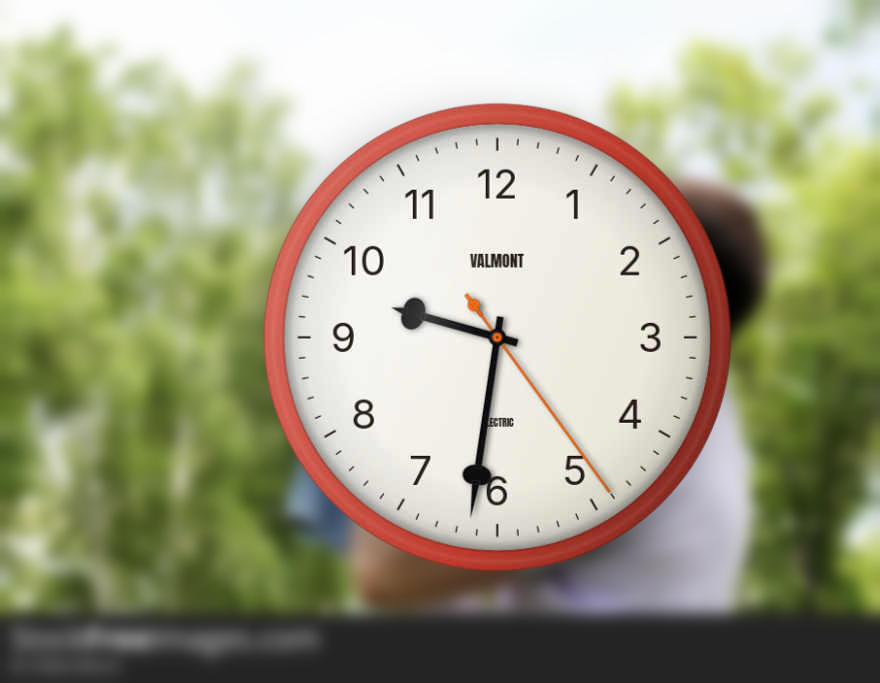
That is 9.31.24
